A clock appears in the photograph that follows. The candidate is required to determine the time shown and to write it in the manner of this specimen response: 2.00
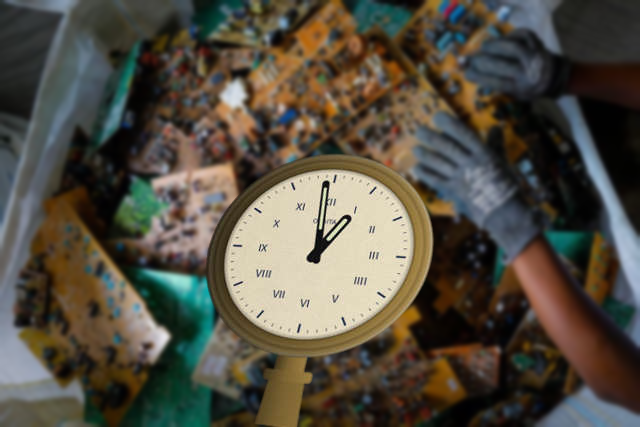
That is 12.59
